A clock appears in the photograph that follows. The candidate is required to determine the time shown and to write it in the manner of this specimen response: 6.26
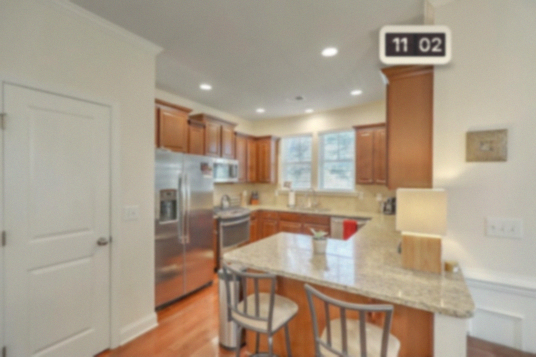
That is 11.02
